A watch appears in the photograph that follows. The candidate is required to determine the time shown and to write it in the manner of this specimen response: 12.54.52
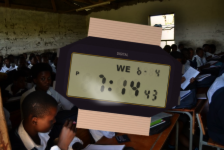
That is 7.14.43
